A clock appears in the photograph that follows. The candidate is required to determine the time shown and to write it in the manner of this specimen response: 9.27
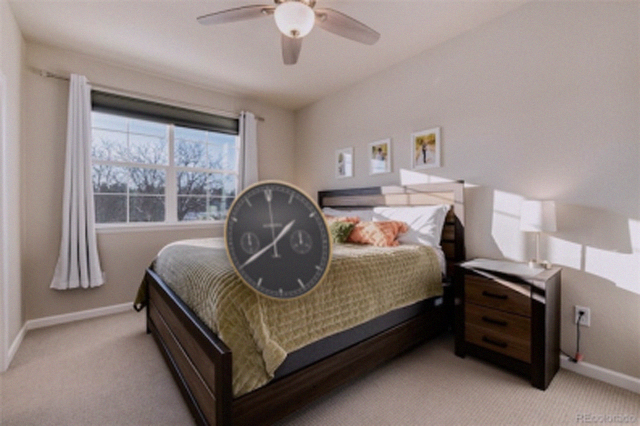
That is 1.40
